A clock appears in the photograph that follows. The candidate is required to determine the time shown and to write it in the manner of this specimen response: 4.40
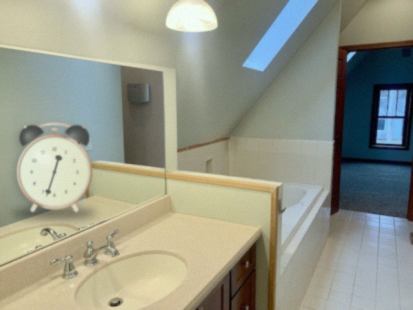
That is 12.33
